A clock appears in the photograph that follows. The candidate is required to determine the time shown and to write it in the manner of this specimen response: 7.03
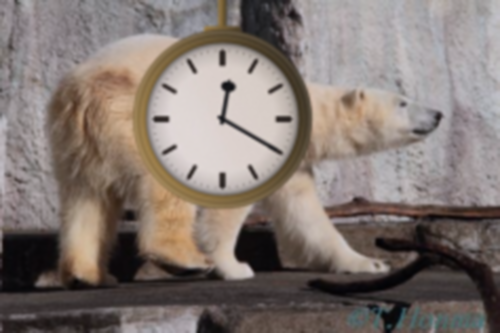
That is 12.20
